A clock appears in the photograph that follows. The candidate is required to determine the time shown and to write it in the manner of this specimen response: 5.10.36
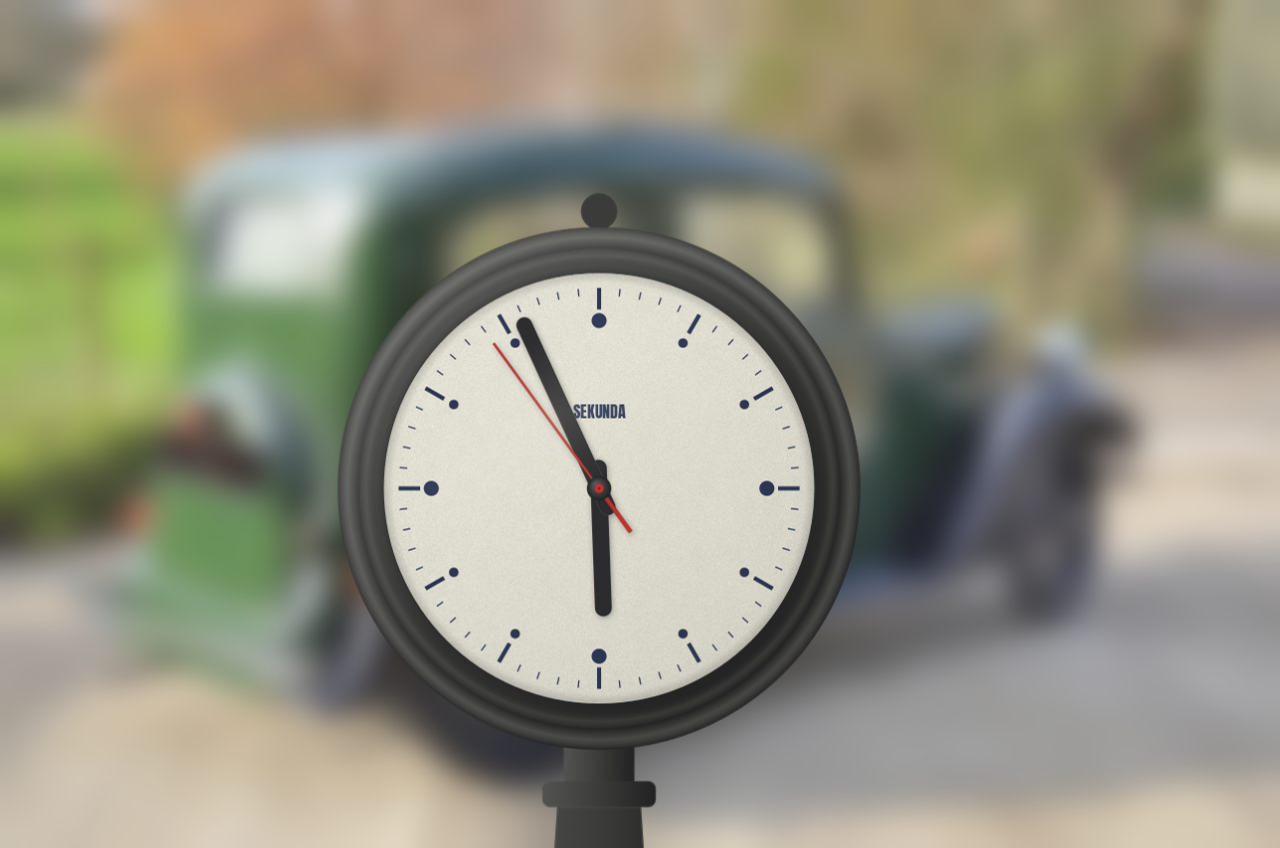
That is 5.55.54
